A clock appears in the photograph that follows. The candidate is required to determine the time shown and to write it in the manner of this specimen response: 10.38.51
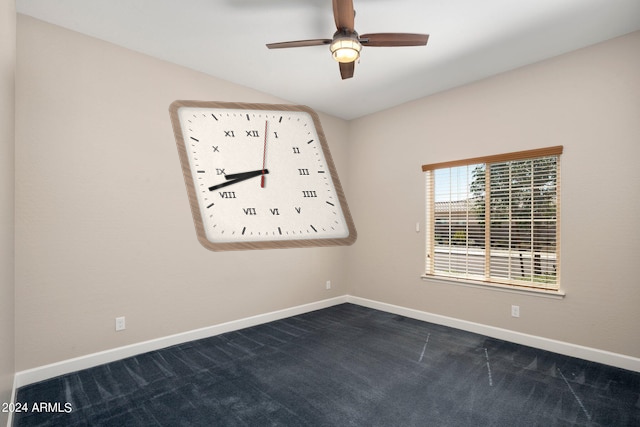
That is 8.42.03
